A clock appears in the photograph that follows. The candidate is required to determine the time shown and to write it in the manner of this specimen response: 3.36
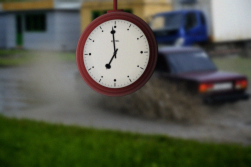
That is 6.59
